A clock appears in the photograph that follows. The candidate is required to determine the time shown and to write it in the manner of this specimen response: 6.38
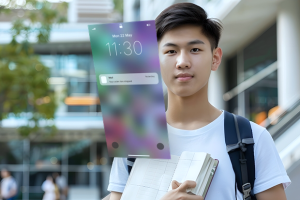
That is 11.30
